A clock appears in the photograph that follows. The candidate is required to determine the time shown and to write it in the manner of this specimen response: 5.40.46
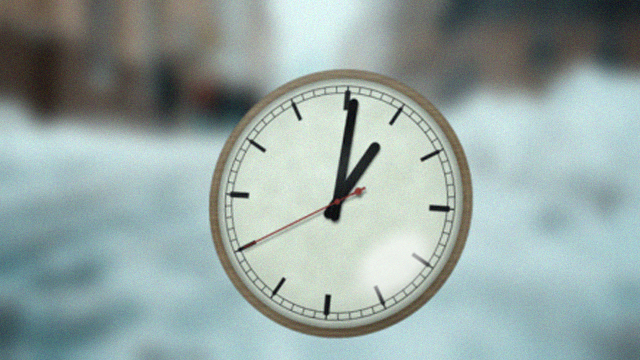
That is 1.00.40
